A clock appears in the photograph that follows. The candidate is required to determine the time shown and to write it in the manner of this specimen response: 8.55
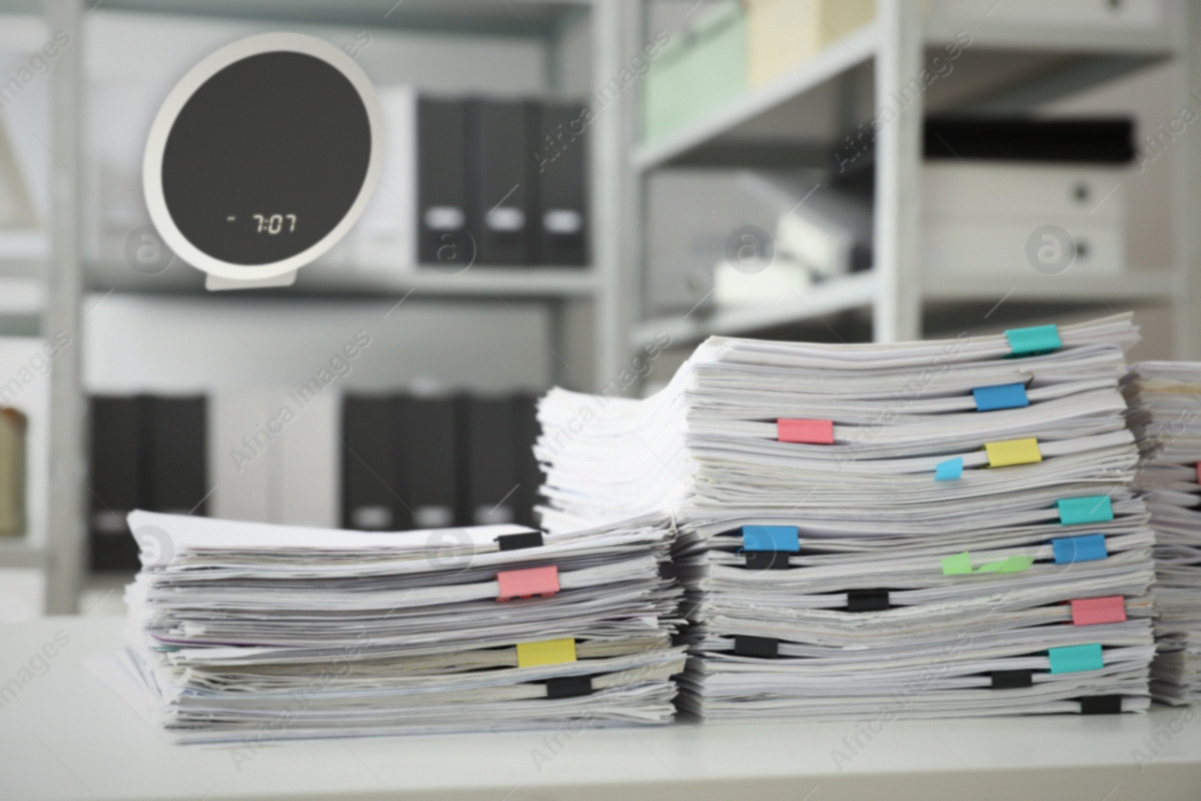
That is 7.07
